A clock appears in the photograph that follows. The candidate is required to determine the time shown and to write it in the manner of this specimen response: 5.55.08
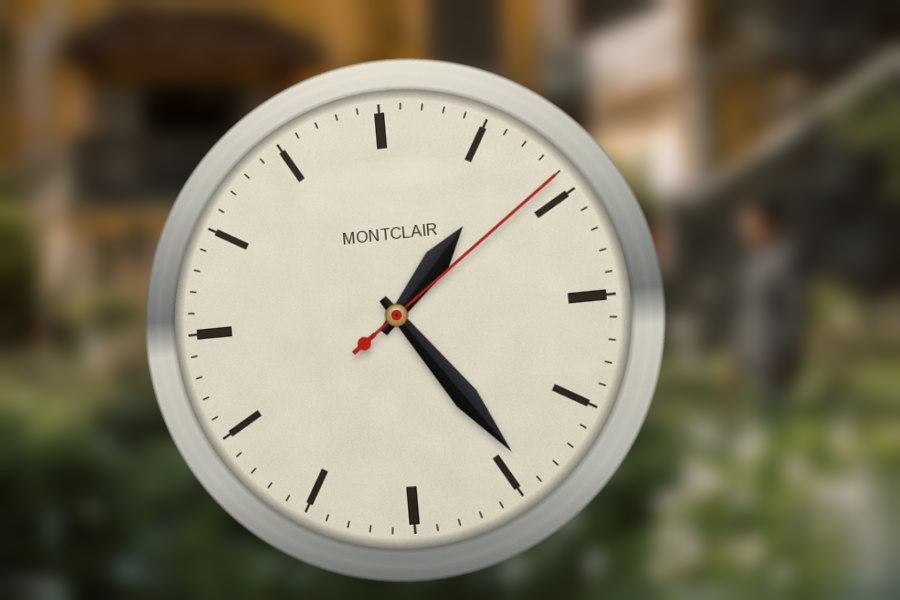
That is 1.24.09
